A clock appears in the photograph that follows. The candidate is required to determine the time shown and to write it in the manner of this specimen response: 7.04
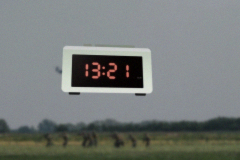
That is 13.21
